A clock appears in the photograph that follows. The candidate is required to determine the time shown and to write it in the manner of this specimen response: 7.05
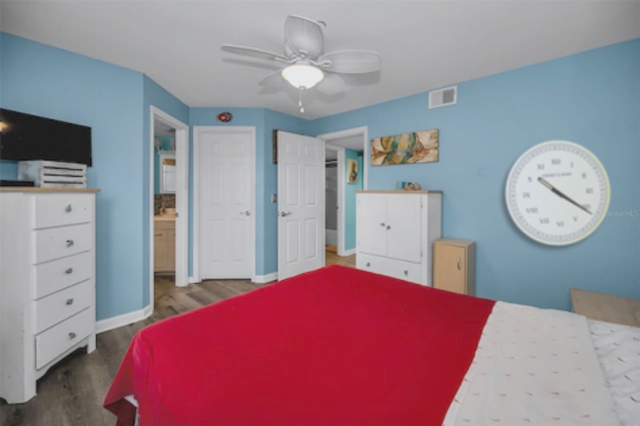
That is 10.21
